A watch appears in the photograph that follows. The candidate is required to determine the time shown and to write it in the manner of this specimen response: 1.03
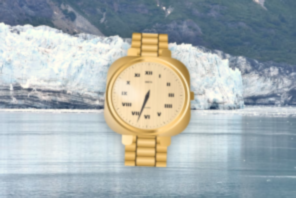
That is 6.33
